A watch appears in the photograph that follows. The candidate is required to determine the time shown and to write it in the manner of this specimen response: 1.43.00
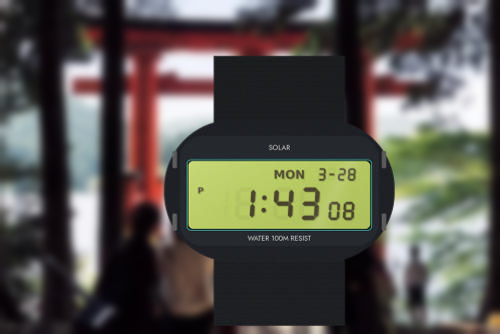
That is 1.43.08
